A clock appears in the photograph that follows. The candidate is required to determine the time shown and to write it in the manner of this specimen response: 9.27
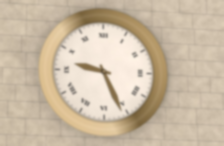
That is 9.26
